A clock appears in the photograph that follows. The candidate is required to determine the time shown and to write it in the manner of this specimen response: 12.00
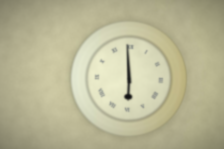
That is 5.59
